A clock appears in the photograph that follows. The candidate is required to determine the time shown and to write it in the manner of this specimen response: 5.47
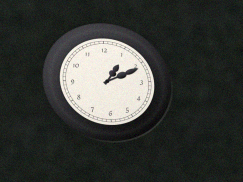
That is 1.11
